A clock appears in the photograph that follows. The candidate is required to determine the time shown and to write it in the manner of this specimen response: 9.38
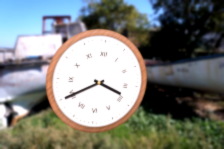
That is 3.40
